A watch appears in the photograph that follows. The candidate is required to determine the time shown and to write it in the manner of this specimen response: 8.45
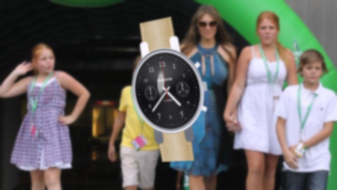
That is 4.38
